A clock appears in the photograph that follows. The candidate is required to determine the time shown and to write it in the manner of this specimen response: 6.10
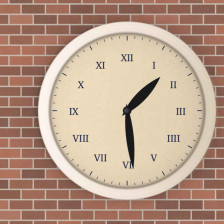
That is 1.29
